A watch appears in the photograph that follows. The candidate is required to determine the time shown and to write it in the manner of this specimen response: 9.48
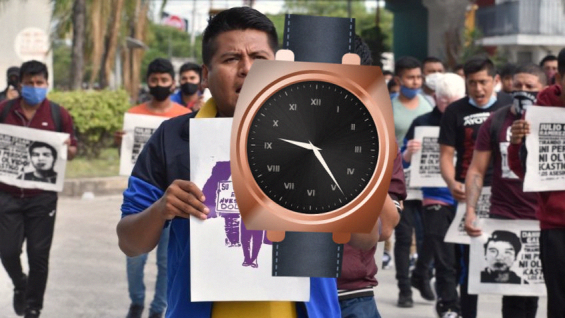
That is 9.24
